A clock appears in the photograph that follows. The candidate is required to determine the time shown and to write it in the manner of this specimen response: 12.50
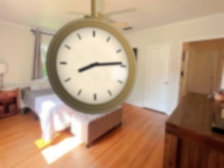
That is 8.14
